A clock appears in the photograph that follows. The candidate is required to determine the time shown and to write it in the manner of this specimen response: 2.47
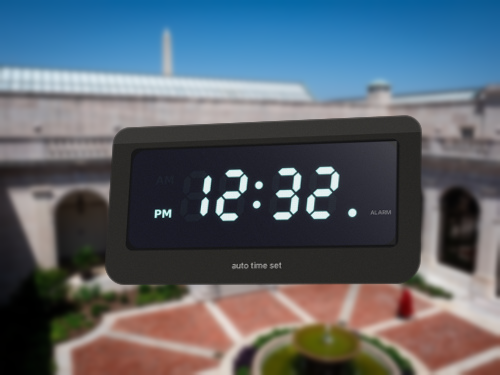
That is 12.32
